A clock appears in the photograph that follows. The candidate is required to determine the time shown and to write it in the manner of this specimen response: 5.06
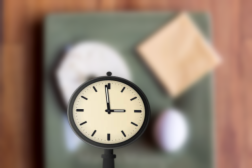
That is 2.59
